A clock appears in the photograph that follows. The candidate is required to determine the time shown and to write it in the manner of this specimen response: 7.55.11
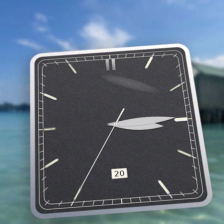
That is 3.14.35
